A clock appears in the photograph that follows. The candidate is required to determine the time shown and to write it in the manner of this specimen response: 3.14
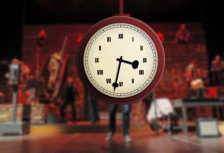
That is 3.32
